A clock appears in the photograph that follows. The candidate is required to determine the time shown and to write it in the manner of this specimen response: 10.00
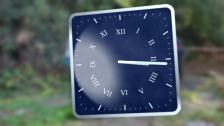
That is 3.16
